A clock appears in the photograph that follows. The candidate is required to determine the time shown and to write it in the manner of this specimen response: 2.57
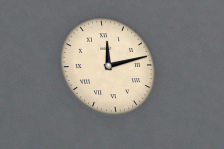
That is 12.13
